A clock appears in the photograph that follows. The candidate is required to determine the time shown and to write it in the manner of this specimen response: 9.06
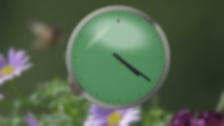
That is 4.21
